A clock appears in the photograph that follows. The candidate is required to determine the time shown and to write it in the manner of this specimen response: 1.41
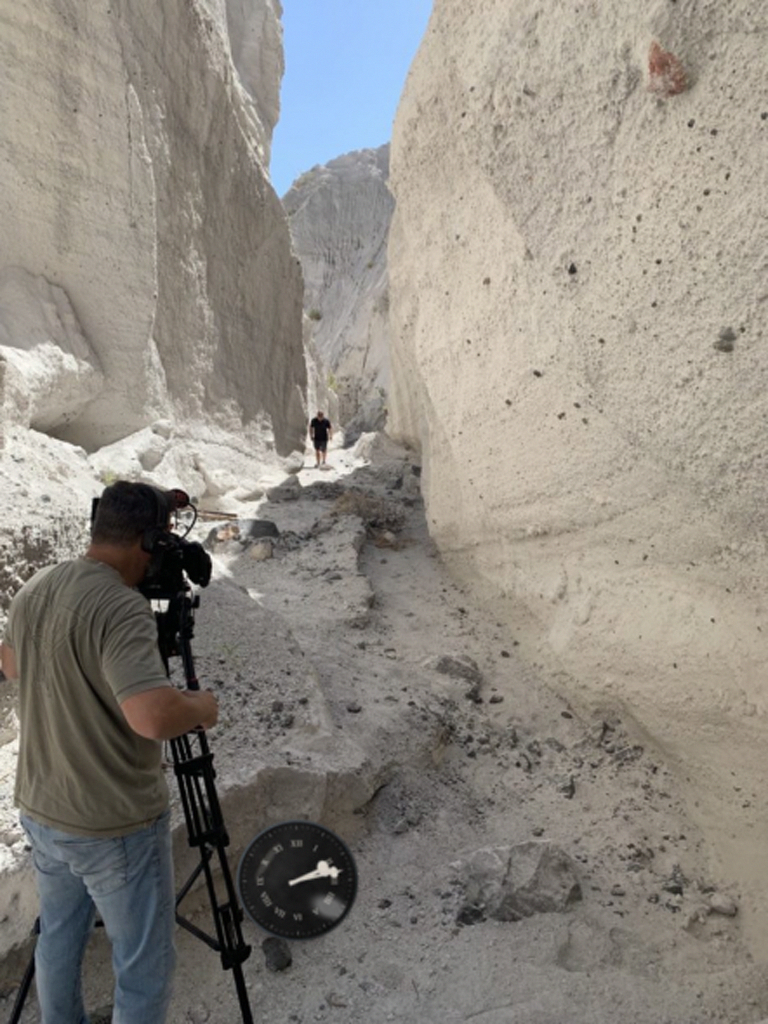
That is 2.13
